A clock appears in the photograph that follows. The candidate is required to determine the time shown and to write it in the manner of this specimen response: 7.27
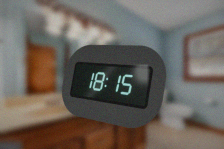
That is 18.15
